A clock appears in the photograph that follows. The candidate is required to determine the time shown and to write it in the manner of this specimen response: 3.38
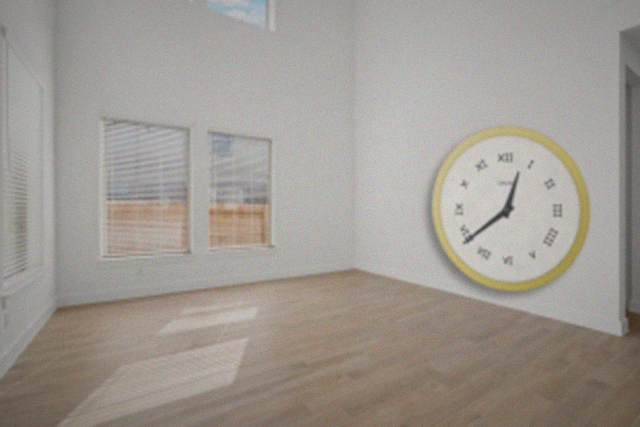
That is 12.39
